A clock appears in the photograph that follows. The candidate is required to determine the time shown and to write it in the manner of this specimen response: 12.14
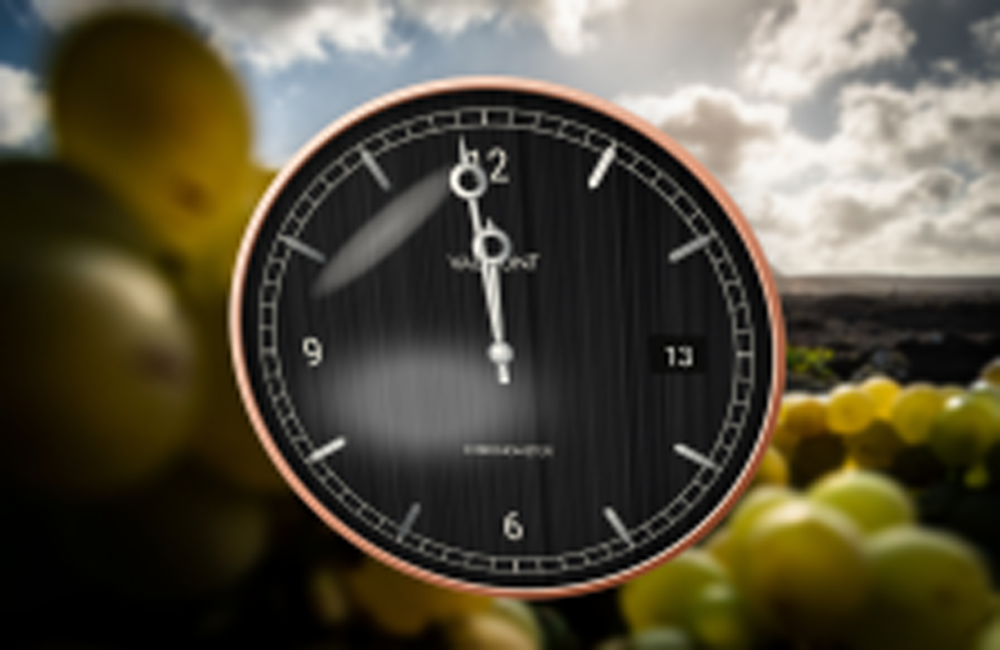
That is 11.59
